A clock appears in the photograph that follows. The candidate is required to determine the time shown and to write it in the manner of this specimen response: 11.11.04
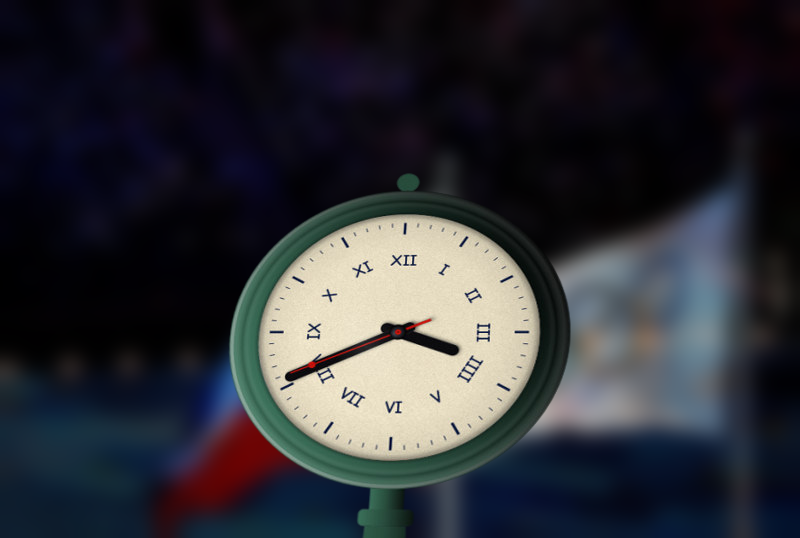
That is 3.40.41
